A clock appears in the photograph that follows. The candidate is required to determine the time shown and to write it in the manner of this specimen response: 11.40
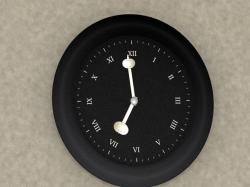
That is 6.59
